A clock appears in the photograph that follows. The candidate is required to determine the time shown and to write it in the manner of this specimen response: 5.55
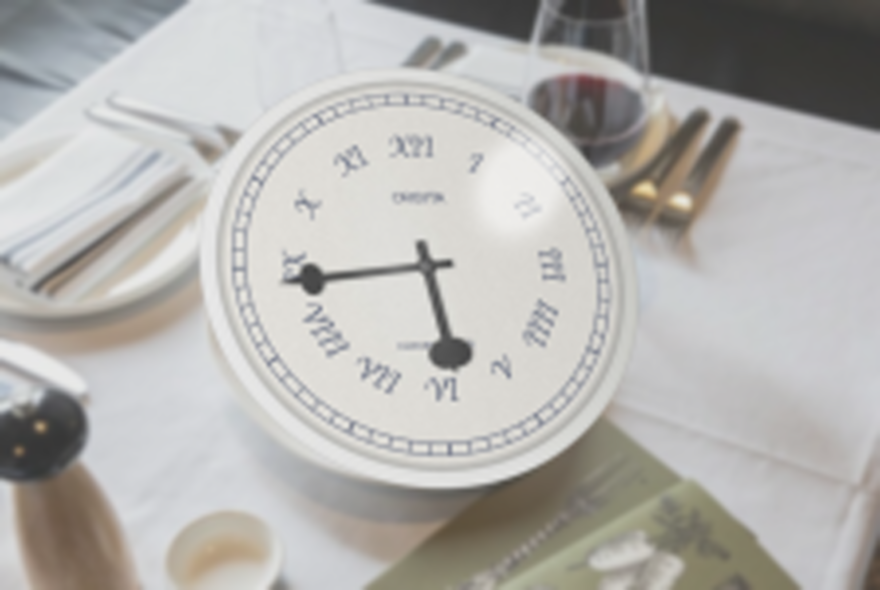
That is 5.44
